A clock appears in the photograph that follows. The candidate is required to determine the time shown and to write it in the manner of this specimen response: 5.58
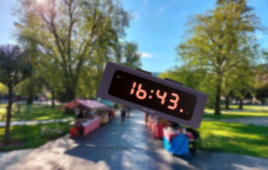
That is 16.43
